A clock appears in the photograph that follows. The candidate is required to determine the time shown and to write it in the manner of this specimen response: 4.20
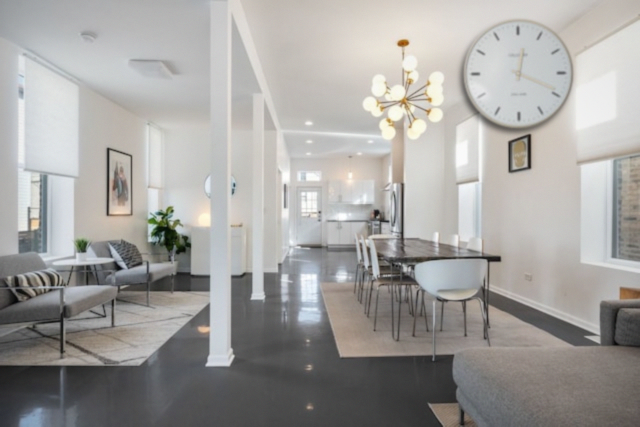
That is 12.19
